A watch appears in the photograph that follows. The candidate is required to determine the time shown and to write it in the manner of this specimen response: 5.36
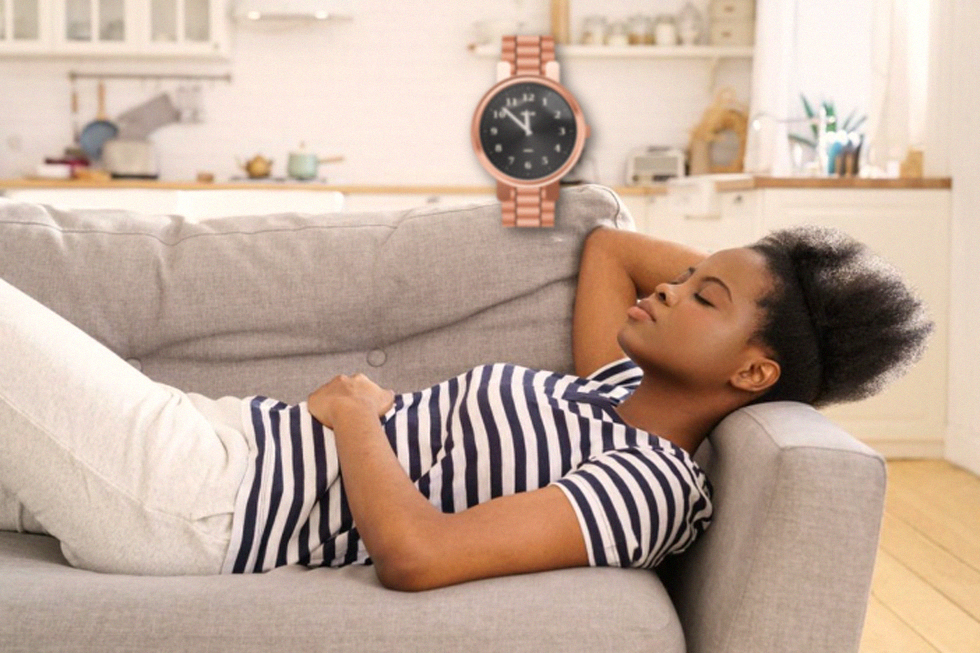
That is 11.52
